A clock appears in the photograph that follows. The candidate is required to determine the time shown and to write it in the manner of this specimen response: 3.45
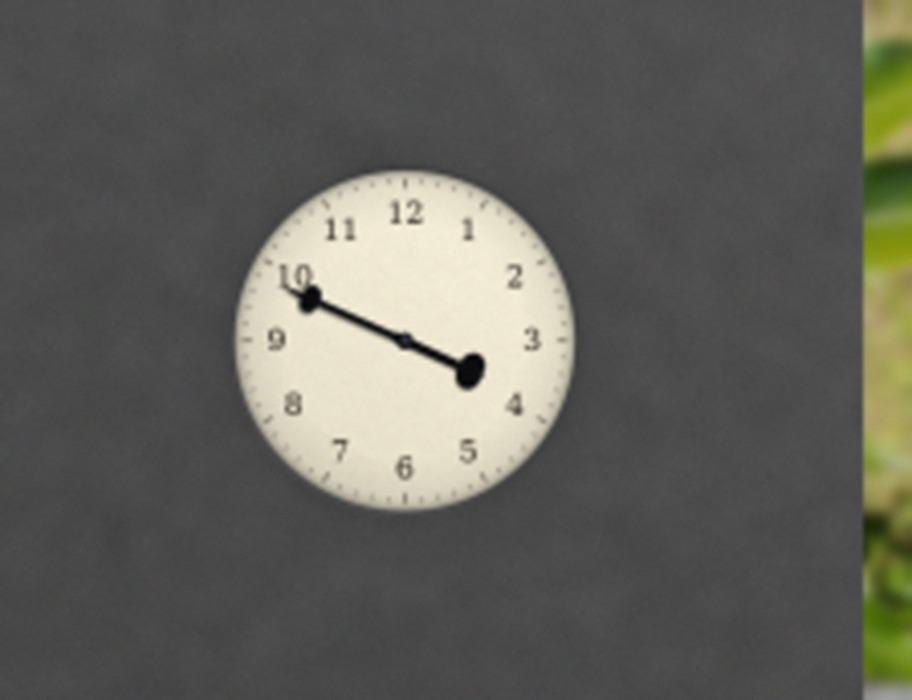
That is 3.49
